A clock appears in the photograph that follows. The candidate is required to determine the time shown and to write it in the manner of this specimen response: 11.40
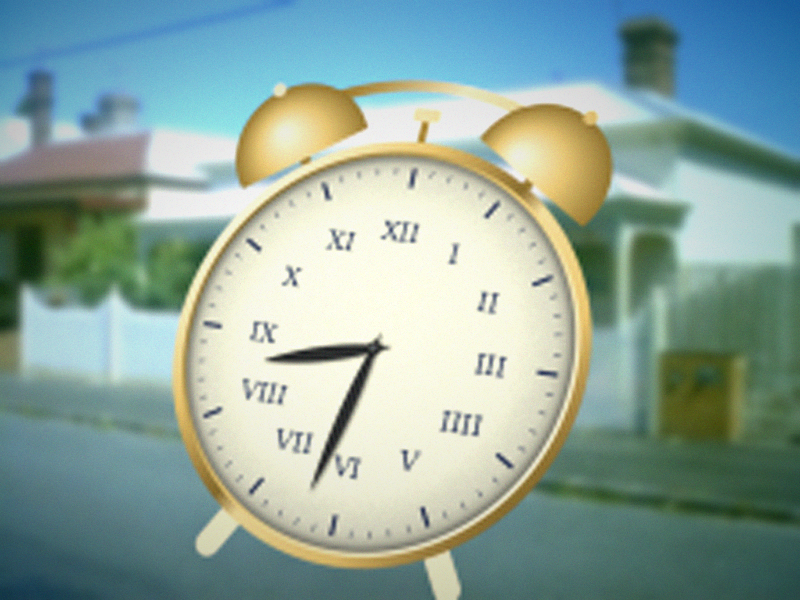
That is 8.32
